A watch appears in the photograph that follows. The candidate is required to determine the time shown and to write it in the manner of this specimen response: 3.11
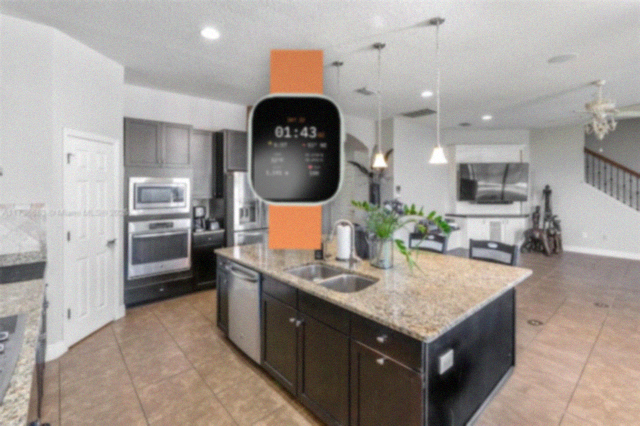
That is 1.43
